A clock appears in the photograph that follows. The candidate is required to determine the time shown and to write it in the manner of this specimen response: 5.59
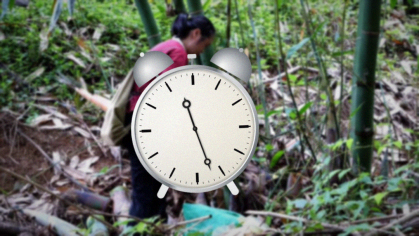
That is 11.27
